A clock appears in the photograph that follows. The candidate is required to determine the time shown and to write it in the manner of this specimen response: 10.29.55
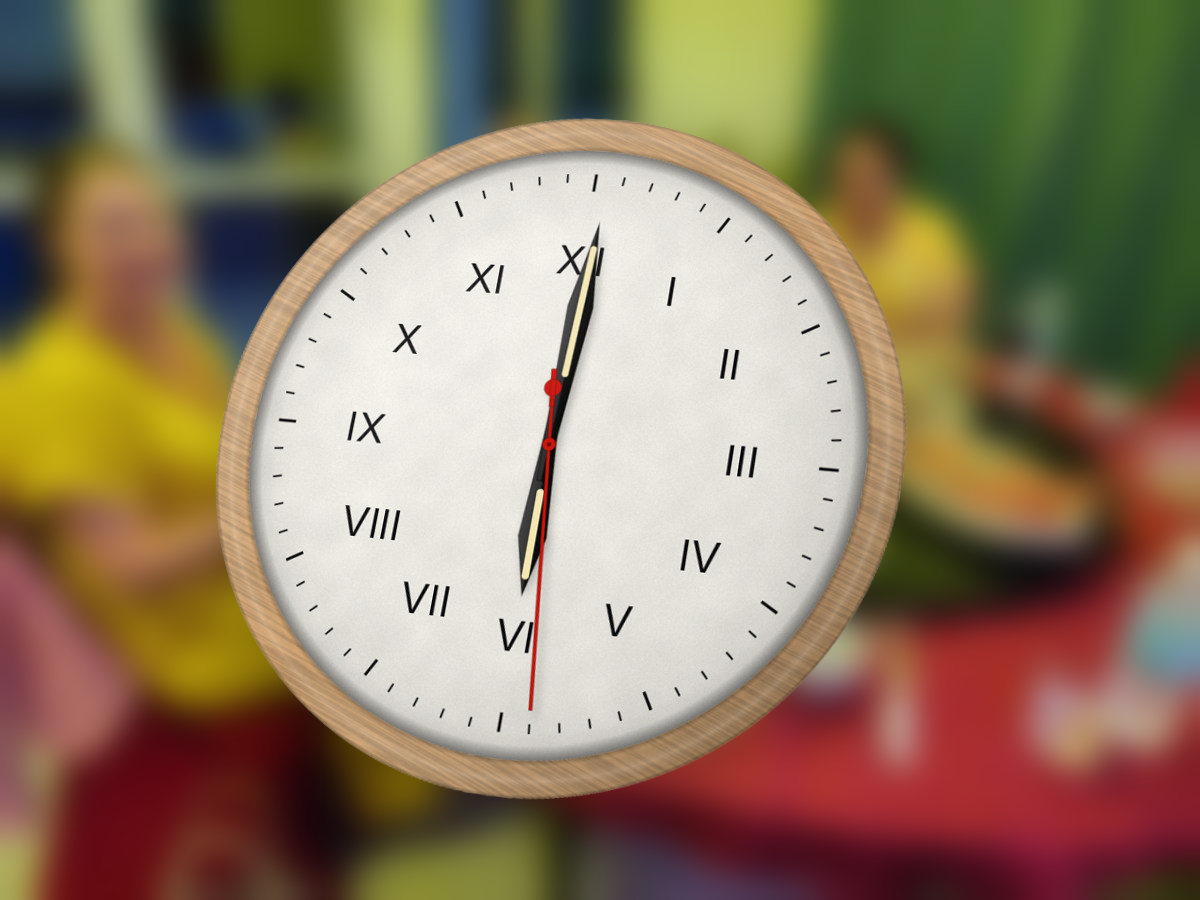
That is 6.00.29
